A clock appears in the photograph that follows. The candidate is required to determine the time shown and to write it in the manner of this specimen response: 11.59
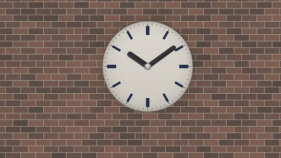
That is 10.09
